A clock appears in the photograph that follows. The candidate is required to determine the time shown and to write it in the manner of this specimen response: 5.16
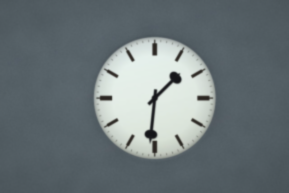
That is 1.31
